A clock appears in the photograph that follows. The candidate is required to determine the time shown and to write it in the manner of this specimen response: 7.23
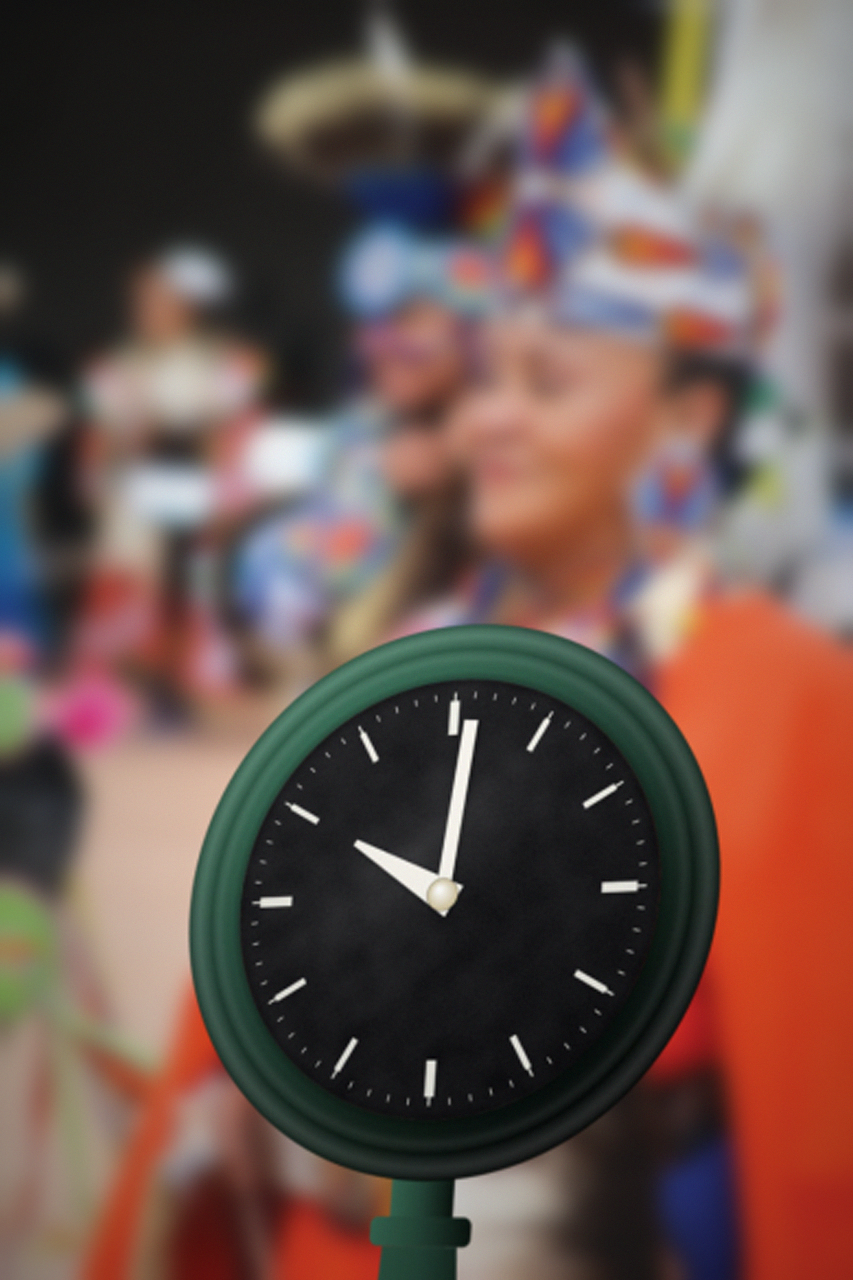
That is 10.01
